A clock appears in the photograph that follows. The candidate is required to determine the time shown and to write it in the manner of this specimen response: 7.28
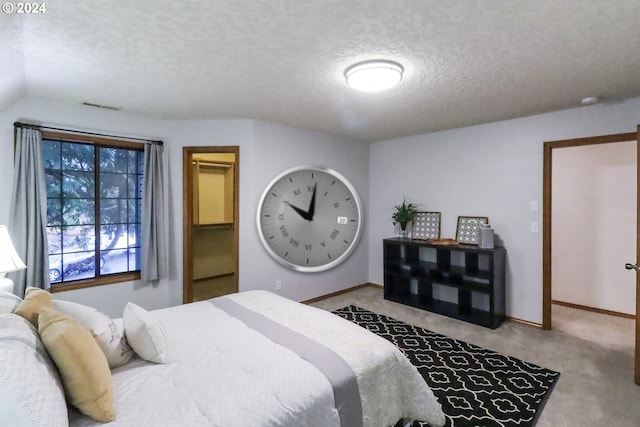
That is 10.01
